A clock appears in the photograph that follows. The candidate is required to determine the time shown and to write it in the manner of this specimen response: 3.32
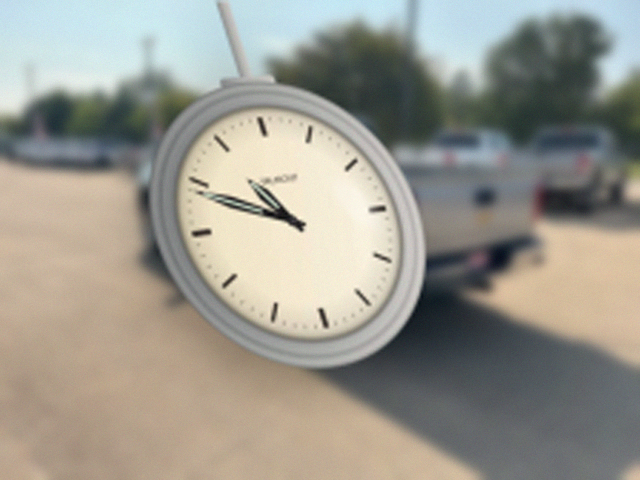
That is 10.49
